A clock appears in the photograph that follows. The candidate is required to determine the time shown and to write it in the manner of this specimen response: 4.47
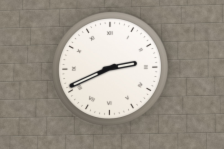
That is 2.41
